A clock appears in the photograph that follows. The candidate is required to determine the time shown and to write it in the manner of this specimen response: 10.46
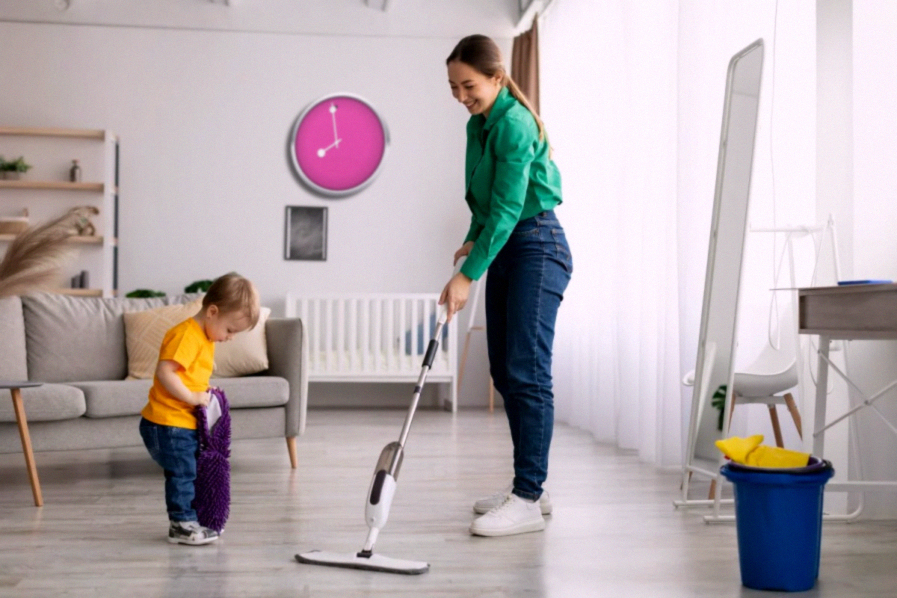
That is 7.59
